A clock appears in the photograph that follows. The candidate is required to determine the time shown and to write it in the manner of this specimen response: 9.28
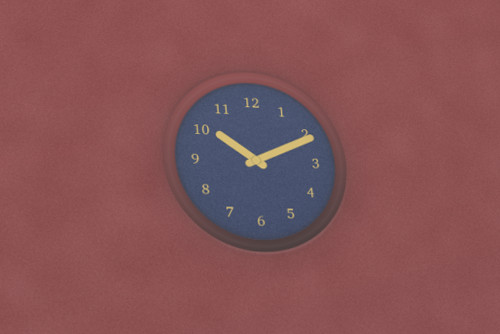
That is 10.11
